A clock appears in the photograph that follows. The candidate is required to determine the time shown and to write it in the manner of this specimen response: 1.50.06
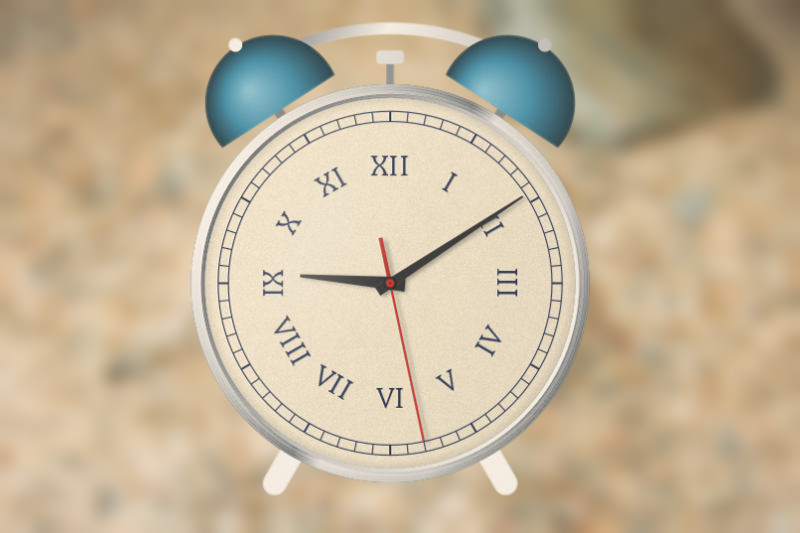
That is 9.09.28
